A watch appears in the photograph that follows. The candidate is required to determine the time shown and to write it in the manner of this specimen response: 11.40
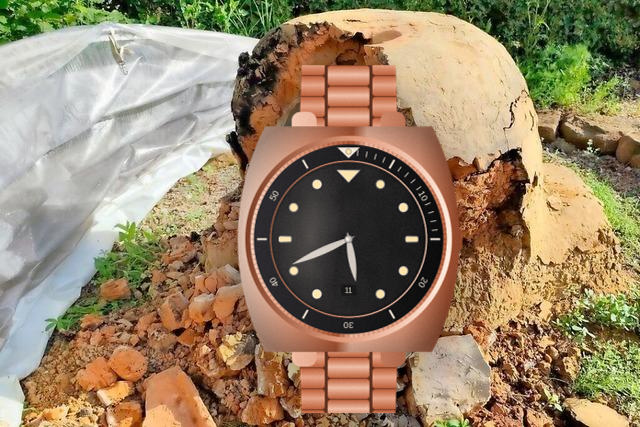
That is 5.41
